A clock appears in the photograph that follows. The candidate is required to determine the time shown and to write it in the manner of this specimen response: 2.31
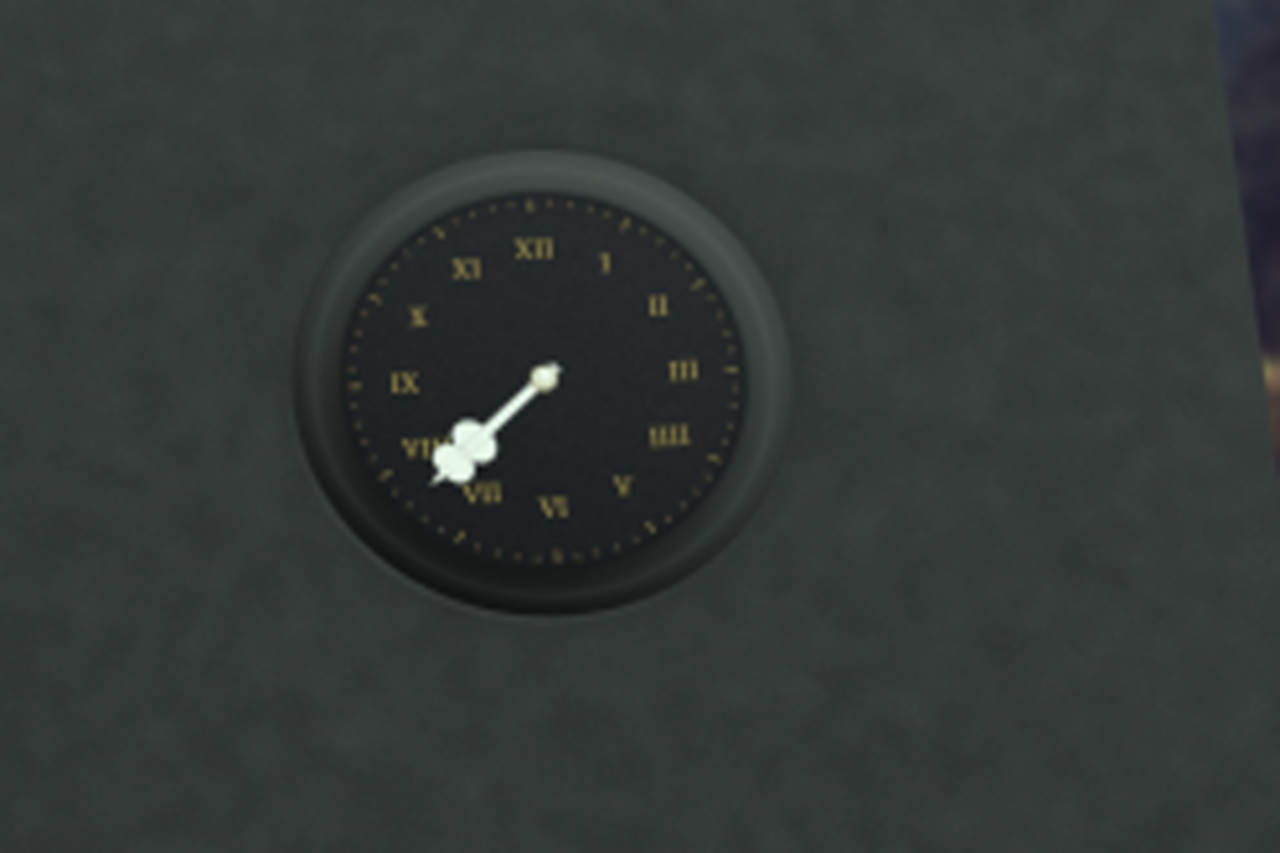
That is 7.38
